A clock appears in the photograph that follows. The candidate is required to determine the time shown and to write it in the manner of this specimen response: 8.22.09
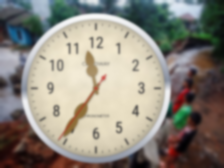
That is 11.35.36
